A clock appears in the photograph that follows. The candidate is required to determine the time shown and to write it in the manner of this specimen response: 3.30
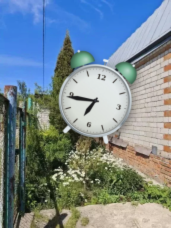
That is 6.44
